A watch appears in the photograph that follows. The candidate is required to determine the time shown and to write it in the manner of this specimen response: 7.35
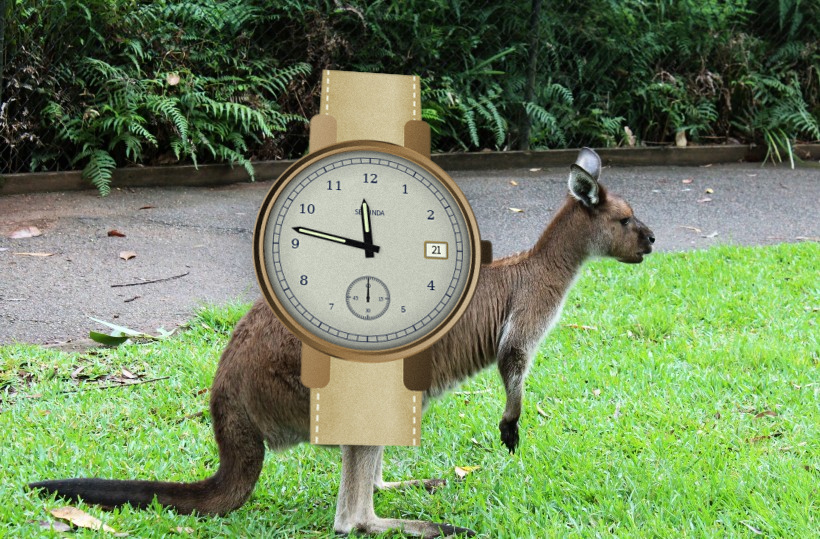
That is 11.47
